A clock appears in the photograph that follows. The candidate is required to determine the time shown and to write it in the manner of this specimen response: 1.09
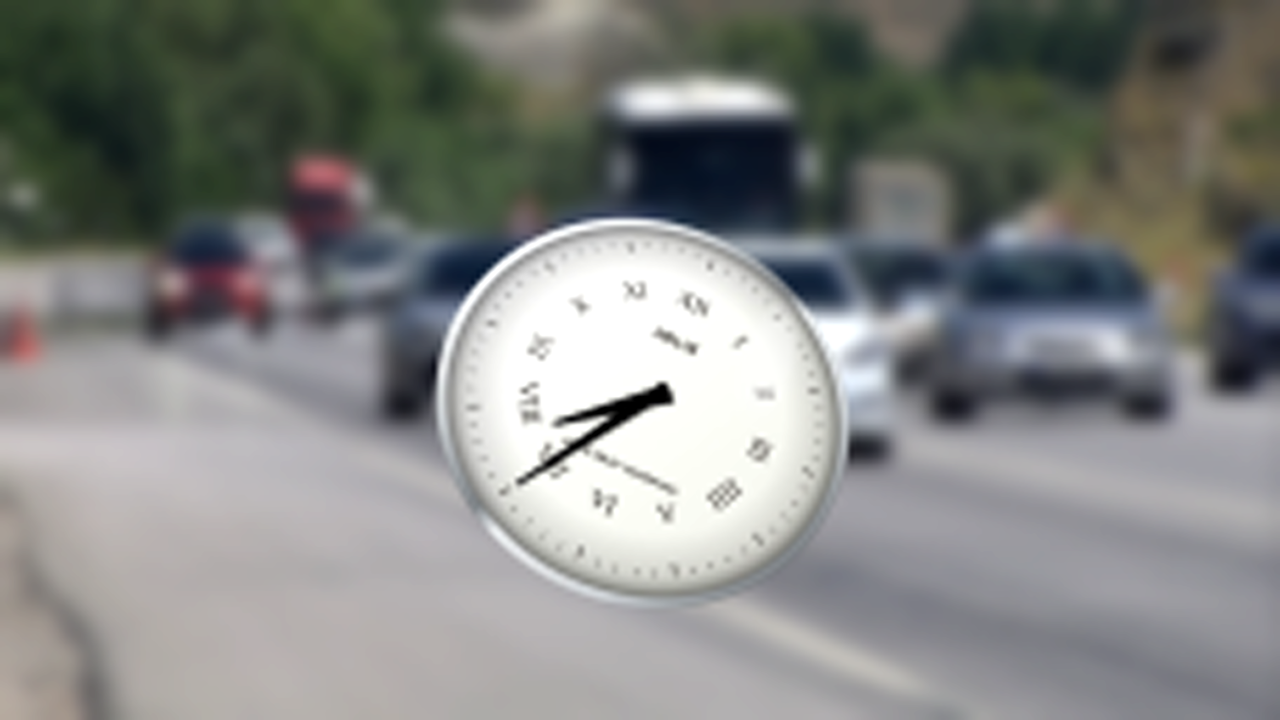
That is 7.35
